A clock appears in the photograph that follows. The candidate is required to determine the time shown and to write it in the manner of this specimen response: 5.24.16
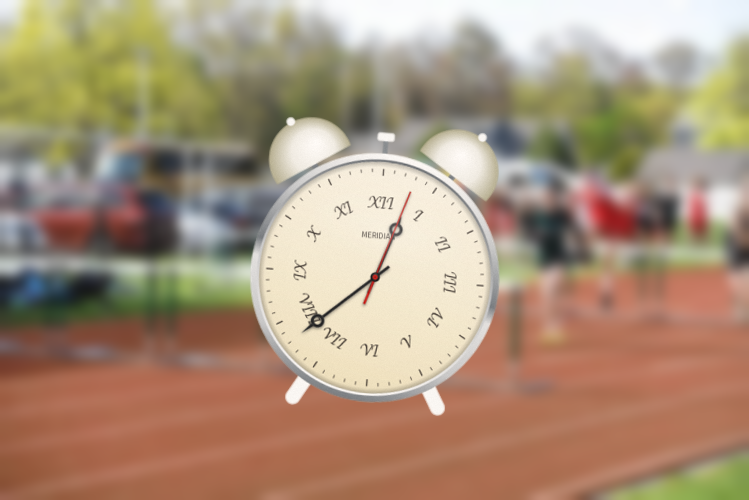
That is 12.38.03
